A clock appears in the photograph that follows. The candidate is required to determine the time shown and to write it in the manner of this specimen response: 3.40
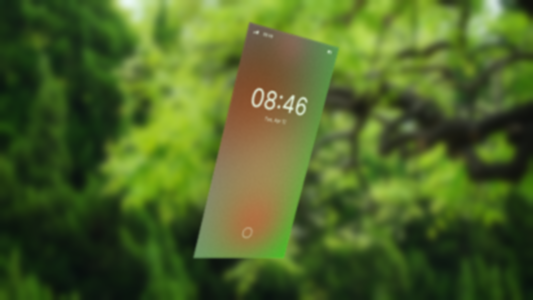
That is 8.46
